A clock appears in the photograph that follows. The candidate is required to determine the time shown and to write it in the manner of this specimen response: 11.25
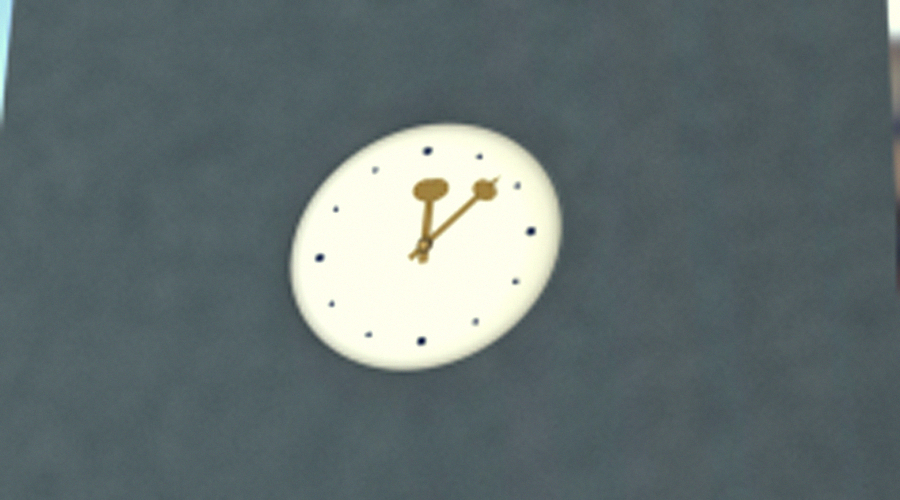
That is 12.08
